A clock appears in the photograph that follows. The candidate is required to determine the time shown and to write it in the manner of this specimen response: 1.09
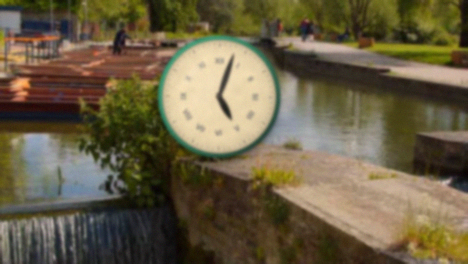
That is 5.03
